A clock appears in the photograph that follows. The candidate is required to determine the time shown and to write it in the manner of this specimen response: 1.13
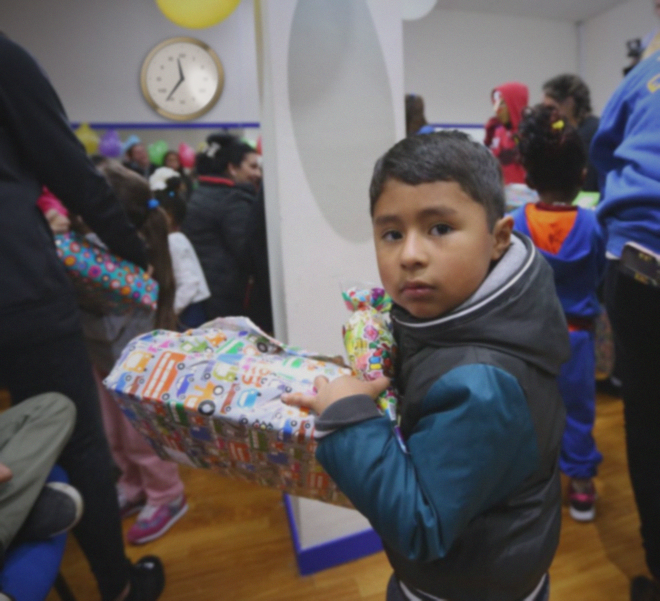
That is 11.36
